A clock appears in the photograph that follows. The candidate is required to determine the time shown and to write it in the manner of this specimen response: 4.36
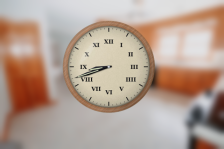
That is 8.42
